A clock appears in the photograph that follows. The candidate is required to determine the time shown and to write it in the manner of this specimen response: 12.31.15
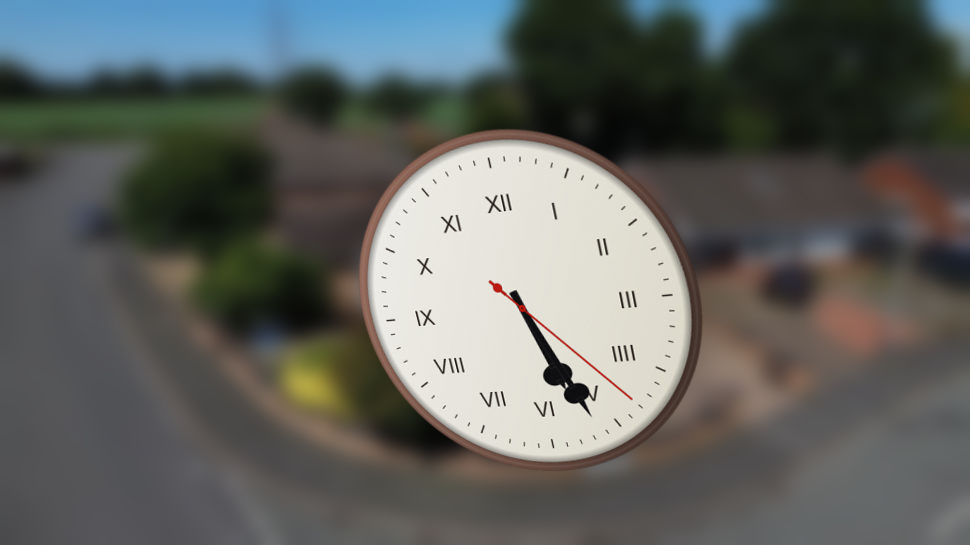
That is 5.26.23
